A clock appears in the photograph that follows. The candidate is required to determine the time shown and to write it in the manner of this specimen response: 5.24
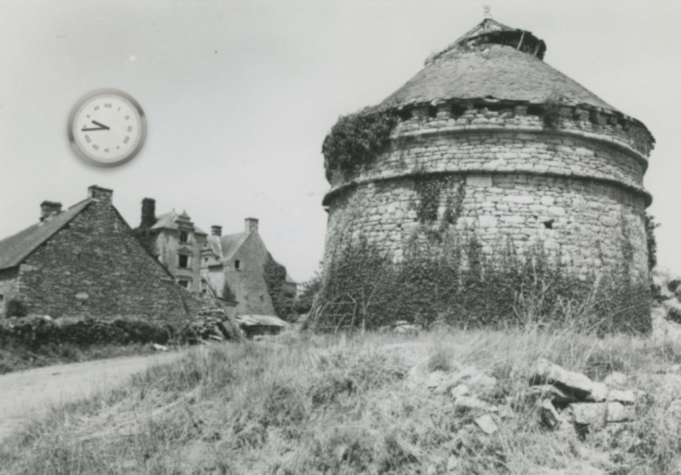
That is 9.44
